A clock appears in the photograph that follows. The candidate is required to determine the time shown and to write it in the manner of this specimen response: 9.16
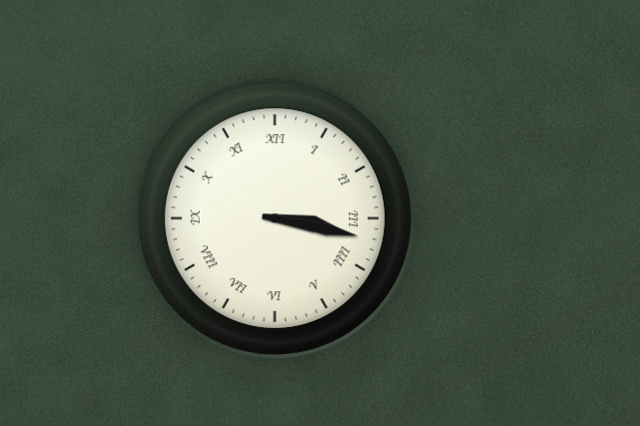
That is 3.17
